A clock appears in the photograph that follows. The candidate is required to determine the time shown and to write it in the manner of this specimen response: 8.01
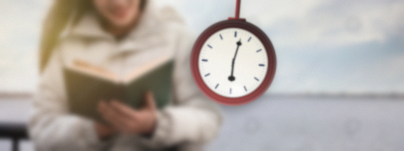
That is 6.02
